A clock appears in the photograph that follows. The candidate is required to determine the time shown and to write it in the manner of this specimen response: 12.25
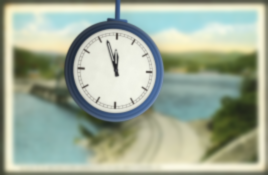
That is 11.57
